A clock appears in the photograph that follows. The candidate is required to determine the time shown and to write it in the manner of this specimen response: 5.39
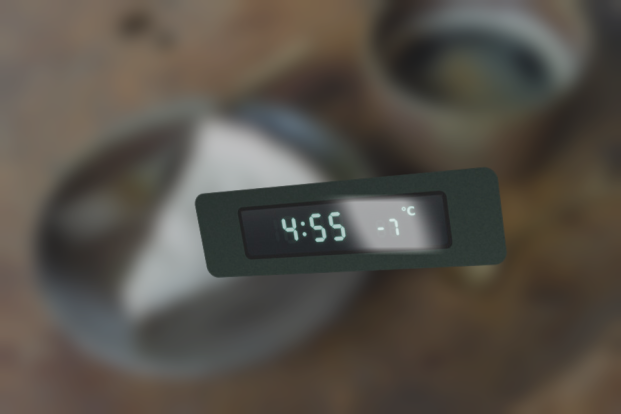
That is 4.55
